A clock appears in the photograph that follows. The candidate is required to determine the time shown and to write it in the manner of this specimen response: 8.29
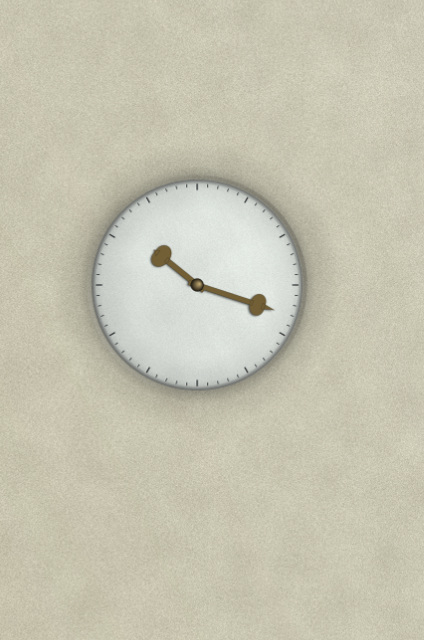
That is 10.18
